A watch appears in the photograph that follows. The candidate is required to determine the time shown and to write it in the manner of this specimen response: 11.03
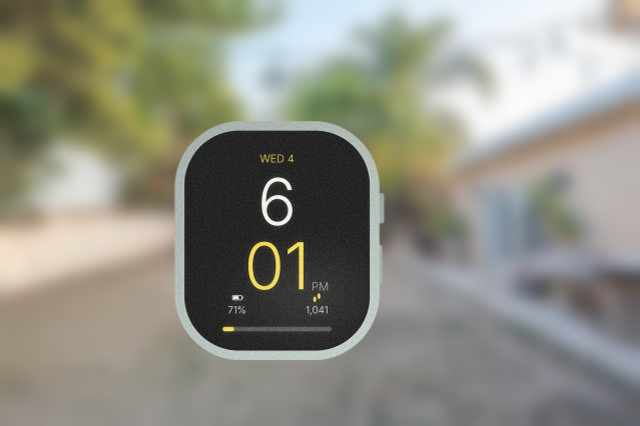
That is 6.01
